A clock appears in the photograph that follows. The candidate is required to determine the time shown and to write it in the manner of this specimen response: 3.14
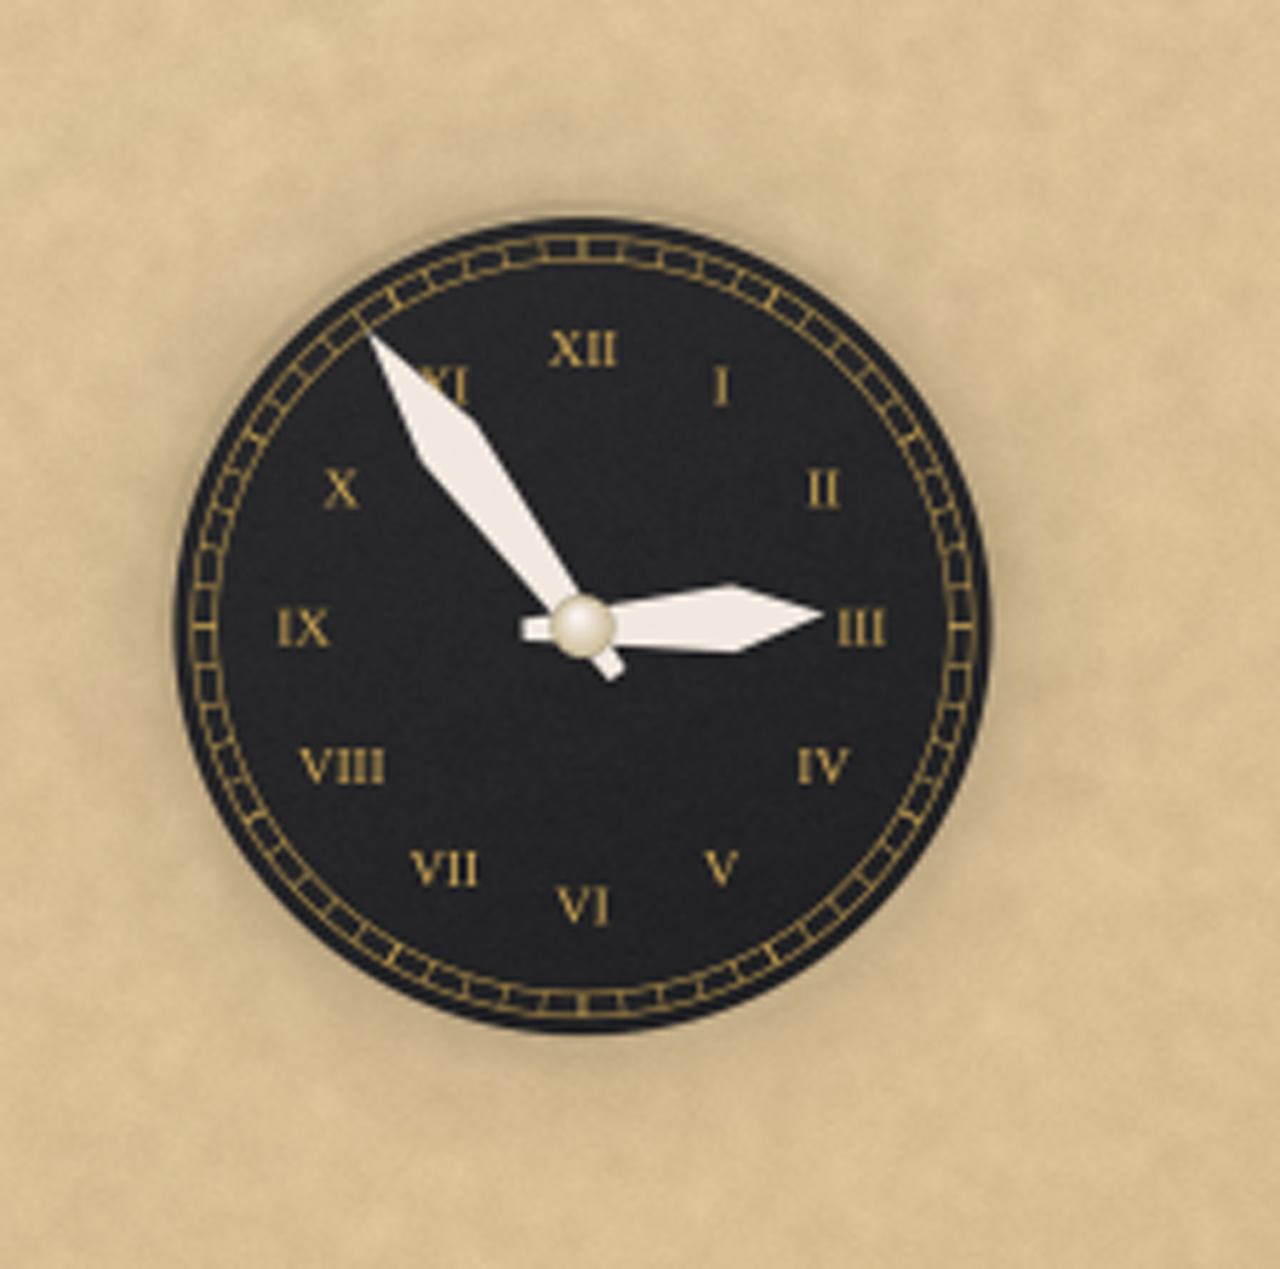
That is 2.54
